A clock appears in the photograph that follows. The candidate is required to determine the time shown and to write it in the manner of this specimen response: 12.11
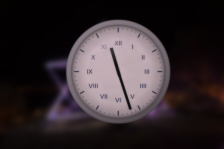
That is 11.27
